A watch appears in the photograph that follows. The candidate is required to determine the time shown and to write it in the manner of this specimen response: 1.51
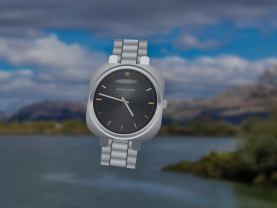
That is 4.47
